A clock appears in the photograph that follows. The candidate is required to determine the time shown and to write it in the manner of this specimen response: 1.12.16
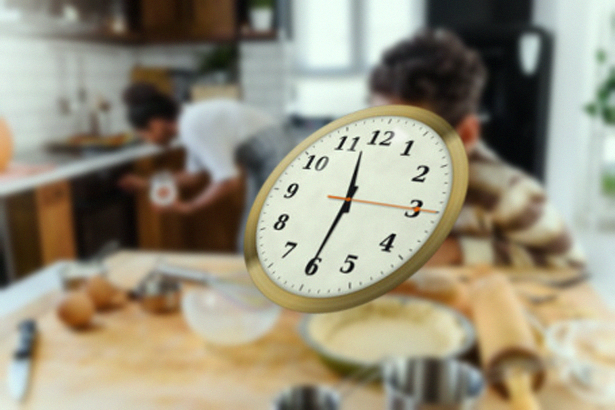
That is 11.30.15
